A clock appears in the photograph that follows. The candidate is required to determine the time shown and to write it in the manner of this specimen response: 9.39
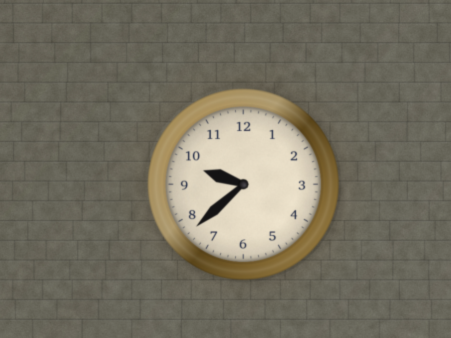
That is 9.38
